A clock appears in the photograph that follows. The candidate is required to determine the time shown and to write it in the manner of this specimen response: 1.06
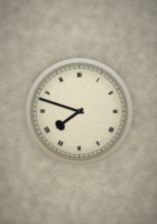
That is 7.48
